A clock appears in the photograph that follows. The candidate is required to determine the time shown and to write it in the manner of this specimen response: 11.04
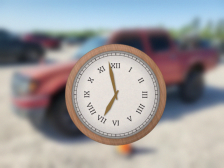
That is 6.58
